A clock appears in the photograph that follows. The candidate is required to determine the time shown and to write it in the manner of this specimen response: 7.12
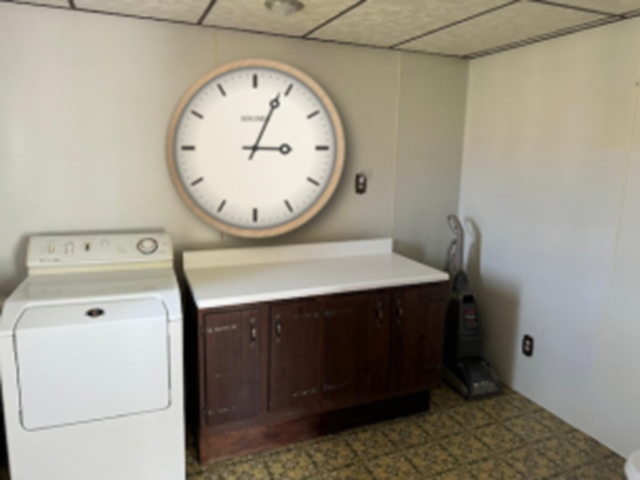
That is 3.04
